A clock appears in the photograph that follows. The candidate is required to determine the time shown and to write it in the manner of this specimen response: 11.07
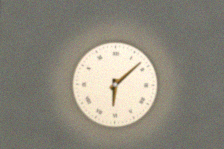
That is 6.08
